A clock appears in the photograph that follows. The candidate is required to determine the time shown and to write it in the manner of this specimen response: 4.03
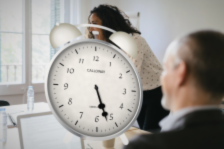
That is 5.27
